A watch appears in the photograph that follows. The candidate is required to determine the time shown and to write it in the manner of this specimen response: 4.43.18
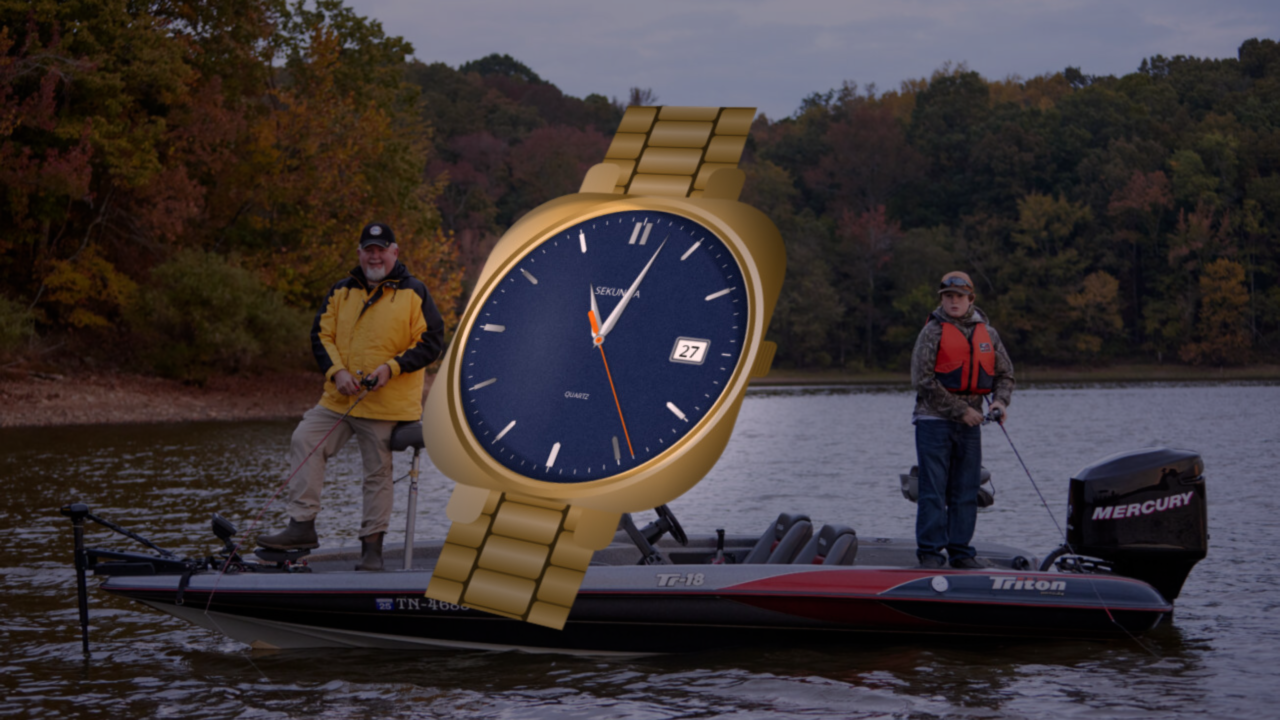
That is 11.02.24
